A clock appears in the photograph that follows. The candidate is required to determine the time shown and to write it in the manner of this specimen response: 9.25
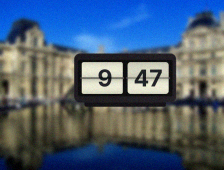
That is 9.47
